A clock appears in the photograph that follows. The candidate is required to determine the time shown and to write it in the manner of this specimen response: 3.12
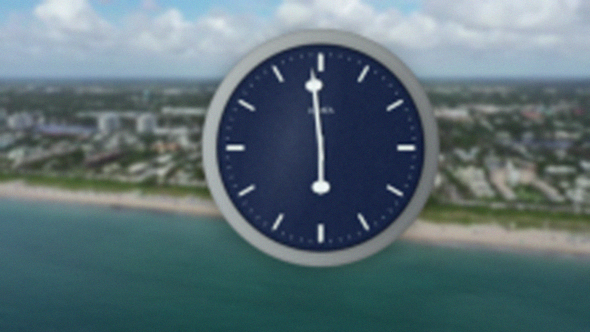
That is 5.59
